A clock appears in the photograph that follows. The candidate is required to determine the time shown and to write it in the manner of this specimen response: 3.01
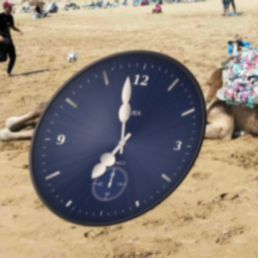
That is 6.58
